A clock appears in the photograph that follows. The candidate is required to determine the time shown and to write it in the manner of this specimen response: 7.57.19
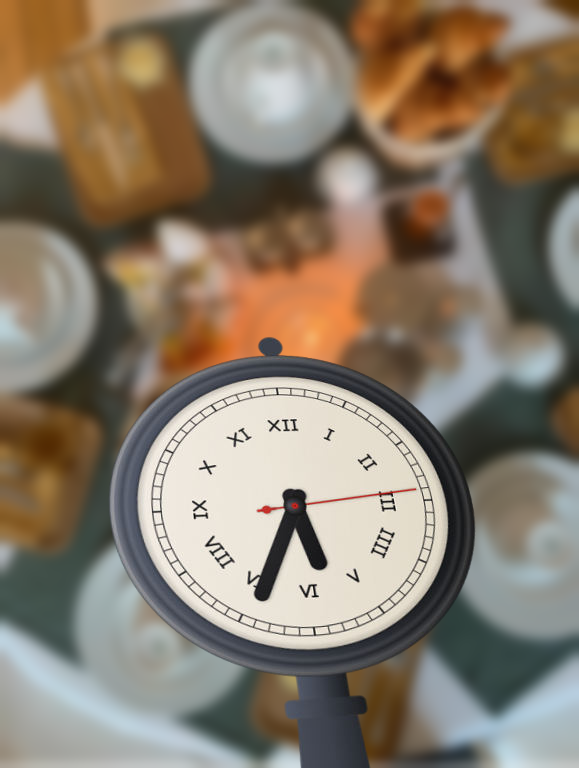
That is 5.34.14
